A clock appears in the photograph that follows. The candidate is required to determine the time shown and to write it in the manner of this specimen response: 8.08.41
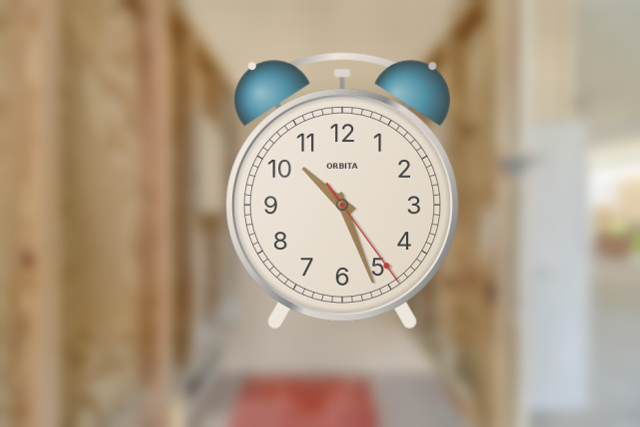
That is 10.26.24
